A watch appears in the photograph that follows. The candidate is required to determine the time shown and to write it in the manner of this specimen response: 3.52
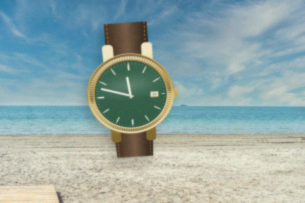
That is 11.48
